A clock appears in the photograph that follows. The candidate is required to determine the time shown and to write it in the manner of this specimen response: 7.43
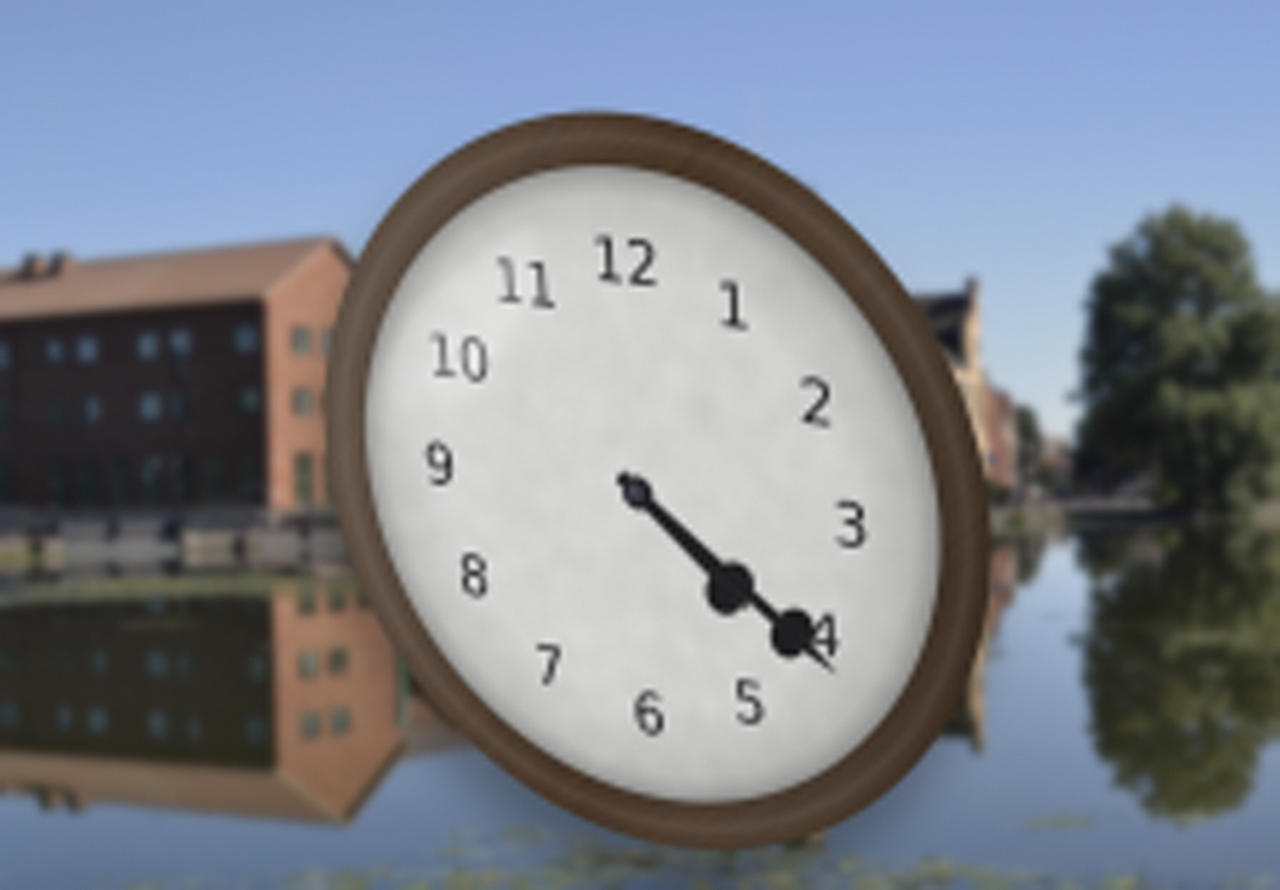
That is 4.21
